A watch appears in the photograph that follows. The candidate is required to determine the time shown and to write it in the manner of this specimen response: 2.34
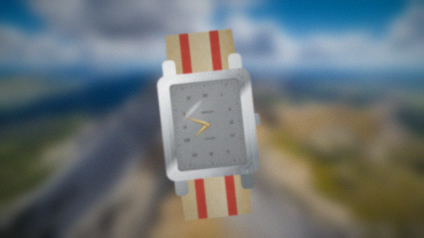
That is 7.49
